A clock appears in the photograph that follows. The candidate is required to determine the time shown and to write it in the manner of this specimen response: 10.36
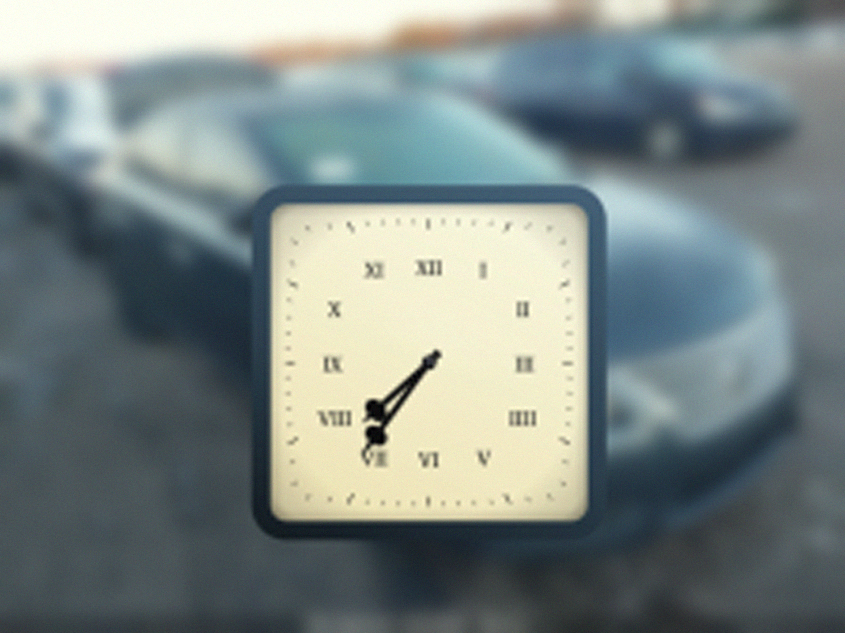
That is 7.36
